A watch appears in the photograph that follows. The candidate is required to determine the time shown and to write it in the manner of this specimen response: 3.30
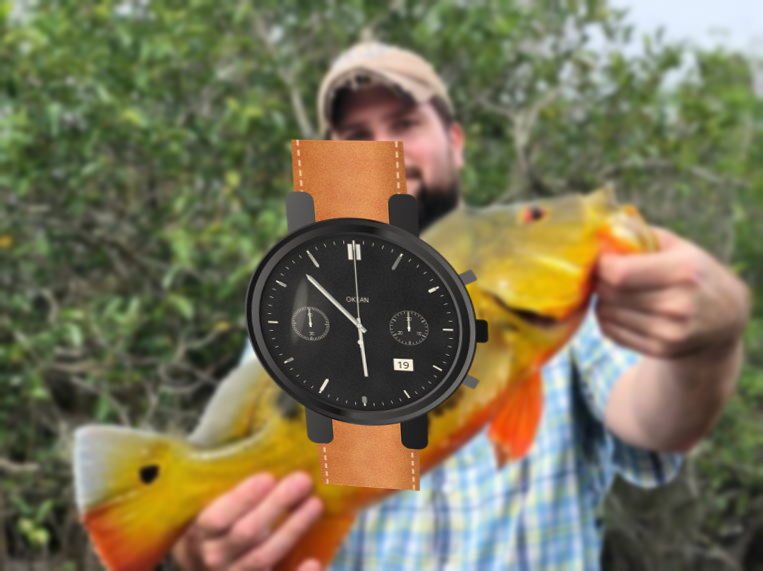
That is 5.53
